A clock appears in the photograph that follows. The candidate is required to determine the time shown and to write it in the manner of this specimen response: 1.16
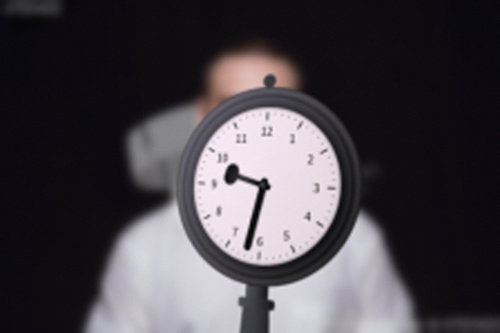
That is 9.32
